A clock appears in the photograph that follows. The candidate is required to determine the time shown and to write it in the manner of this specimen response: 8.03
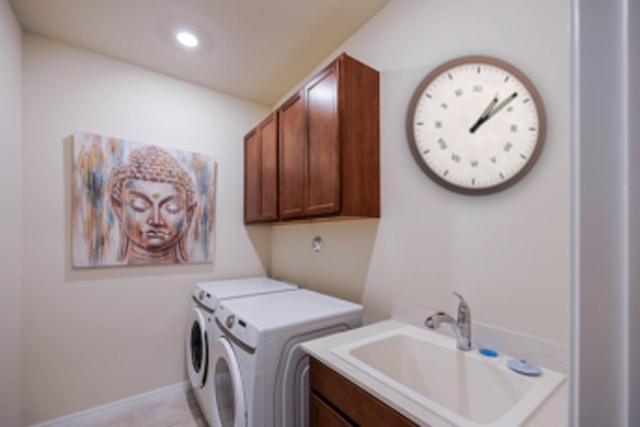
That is 1.08
